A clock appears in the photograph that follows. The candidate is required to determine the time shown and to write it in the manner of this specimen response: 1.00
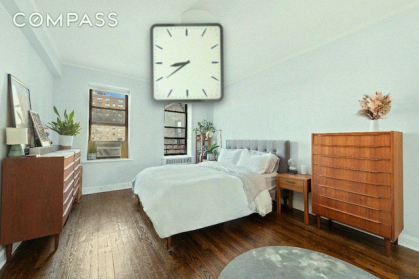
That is 8.39
